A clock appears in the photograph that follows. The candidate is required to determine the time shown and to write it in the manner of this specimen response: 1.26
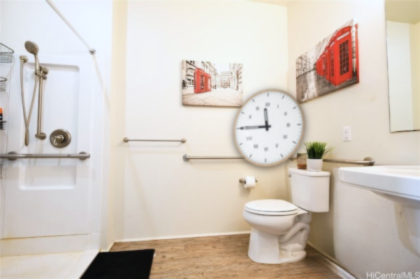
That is 11.45
